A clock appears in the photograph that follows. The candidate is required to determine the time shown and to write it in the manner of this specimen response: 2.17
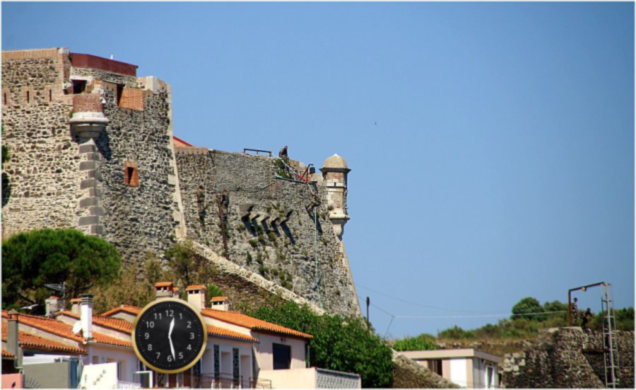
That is 12.28
